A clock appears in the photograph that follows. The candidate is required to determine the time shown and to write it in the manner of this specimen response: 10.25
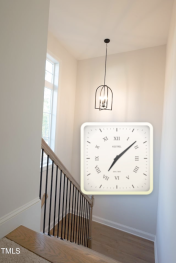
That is 7.08
